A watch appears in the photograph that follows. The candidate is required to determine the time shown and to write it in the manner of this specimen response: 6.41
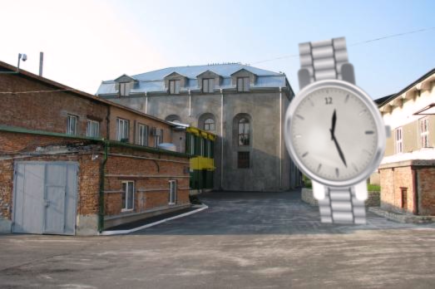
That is 12.27
